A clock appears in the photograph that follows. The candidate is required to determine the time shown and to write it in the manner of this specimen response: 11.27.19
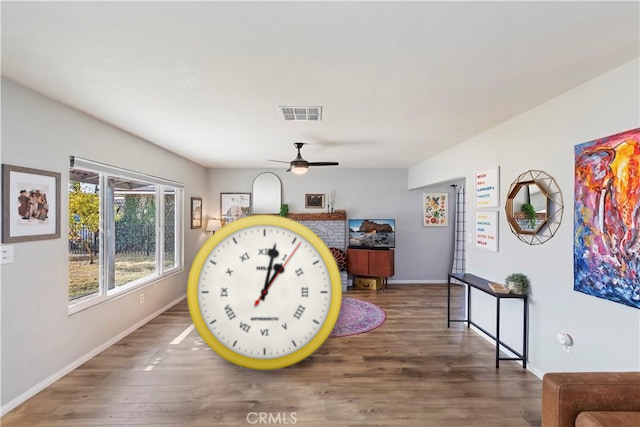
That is 1.02.06
